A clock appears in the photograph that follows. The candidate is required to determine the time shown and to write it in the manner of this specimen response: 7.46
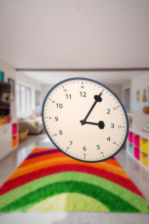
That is 3.05
